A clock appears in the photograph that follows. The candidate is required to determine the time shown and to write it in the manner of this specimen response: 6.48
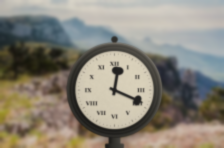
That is 12.19
